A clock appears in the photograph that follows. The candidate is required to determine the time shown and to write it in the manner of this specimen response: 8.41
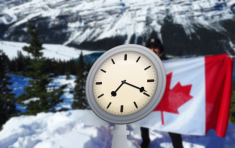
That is 7.19
